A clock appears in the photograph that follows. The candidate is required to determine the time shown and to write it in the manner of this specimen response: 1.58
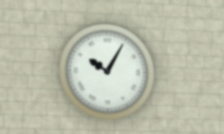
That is 10.05
